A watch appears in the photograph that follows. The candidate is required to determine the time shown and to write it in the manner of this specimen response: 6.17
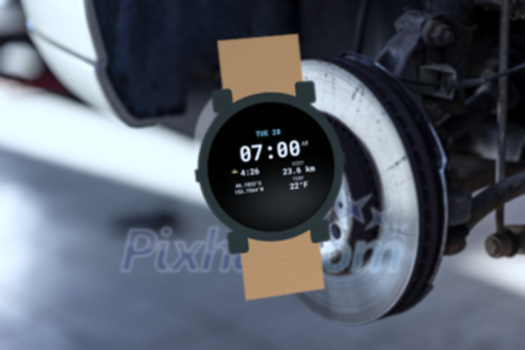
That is 7.00
